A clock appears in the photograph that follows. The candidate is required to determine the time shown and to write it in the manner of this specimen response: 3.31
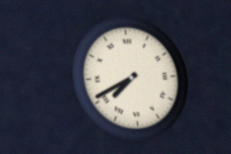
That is 7.41
